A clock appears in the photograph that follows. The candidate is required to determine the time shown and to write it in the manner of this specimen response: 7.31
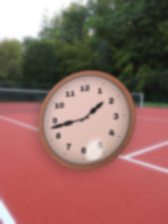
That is 1.43
